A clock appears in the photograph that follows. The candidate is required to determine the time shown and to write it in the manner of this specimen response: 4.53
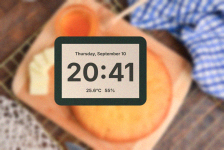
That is 20.41
